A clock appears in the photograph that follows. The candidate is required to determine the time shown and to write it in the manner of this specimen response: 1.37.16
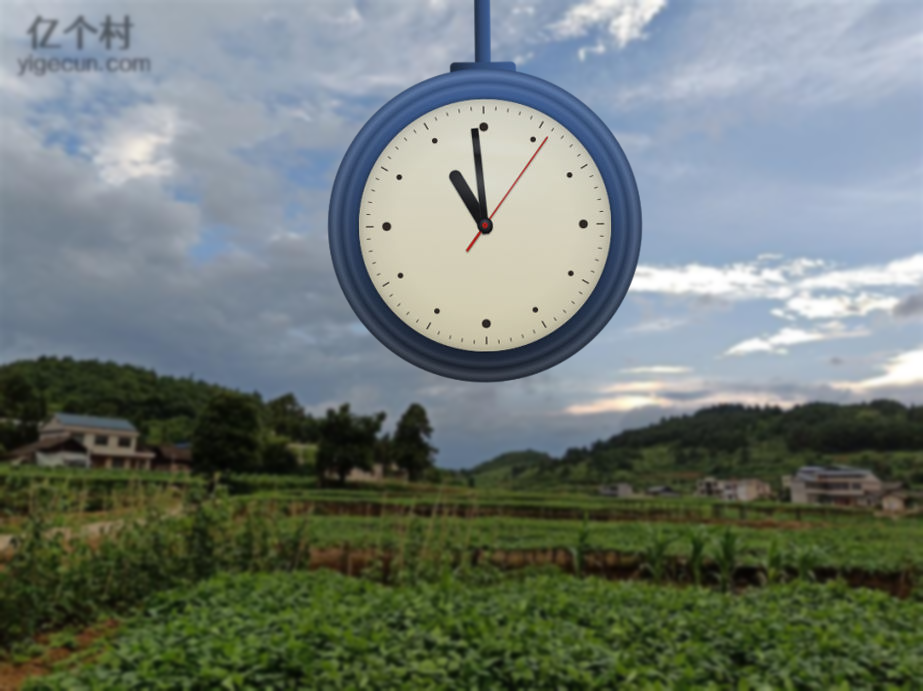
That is 10.59.06
